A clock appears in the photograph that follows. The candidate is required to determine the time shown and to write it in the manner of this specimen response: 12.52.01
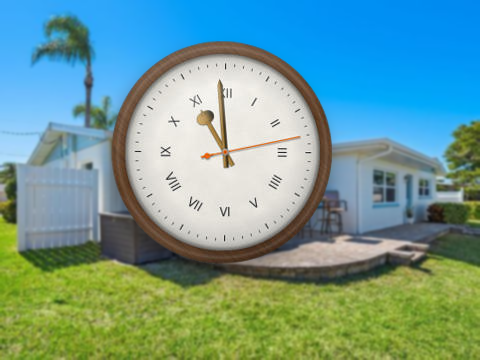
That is 10.59.13
